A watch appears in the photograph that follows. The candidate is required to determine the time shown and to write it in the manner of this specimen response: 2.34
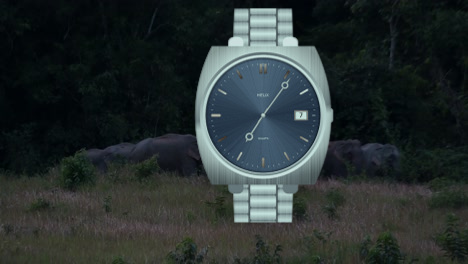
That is 7.06
